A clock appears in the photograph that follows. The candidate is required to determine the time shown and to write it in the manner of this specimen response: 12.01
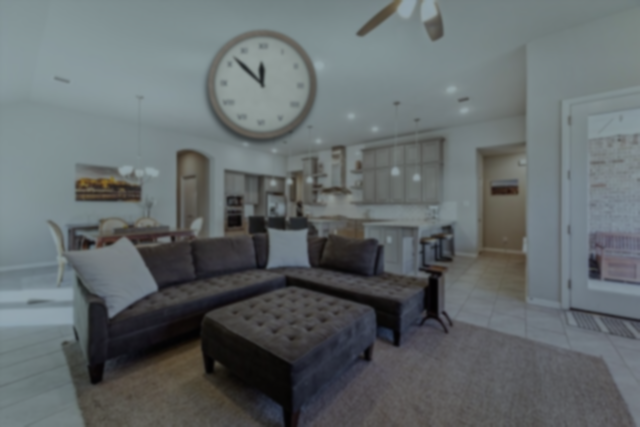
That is 11.52
